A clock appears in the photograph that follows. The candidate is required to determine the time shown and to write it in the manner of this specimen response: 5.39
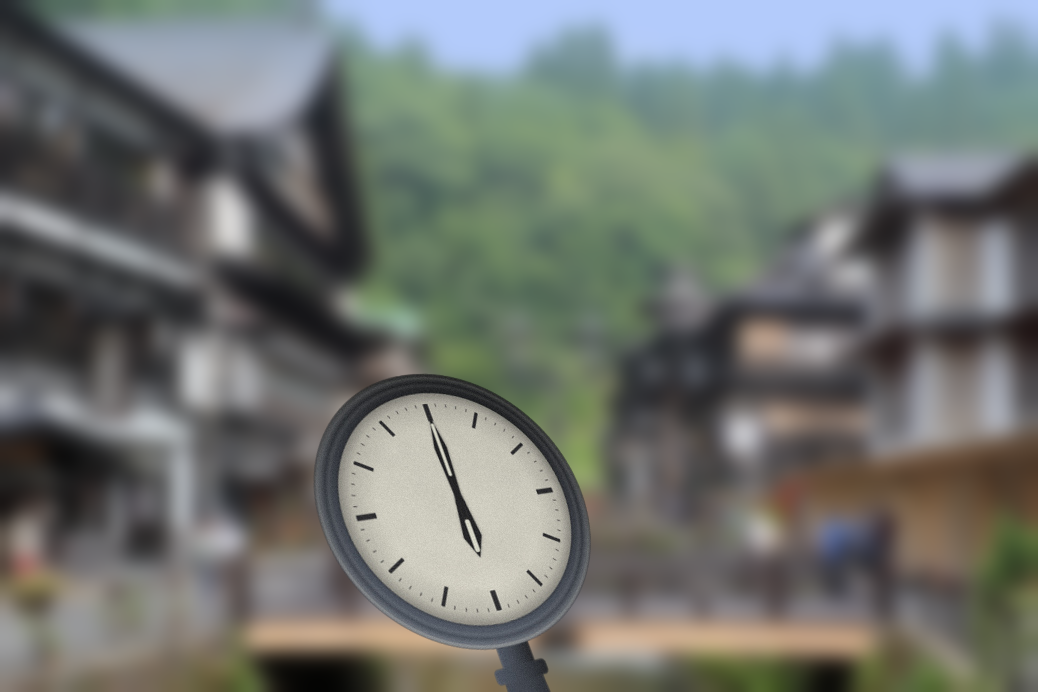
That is 6.00
